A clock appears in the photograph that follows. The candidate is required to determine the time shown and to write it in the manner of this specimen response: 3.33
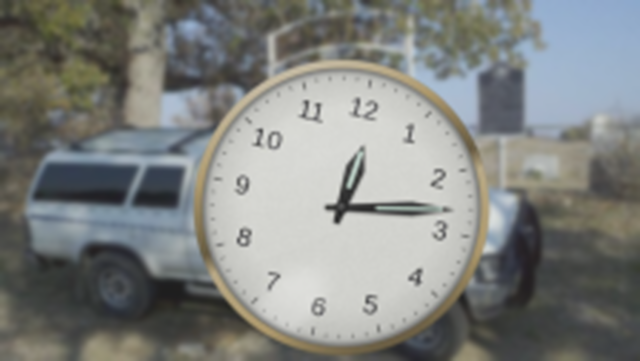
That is 12.13
